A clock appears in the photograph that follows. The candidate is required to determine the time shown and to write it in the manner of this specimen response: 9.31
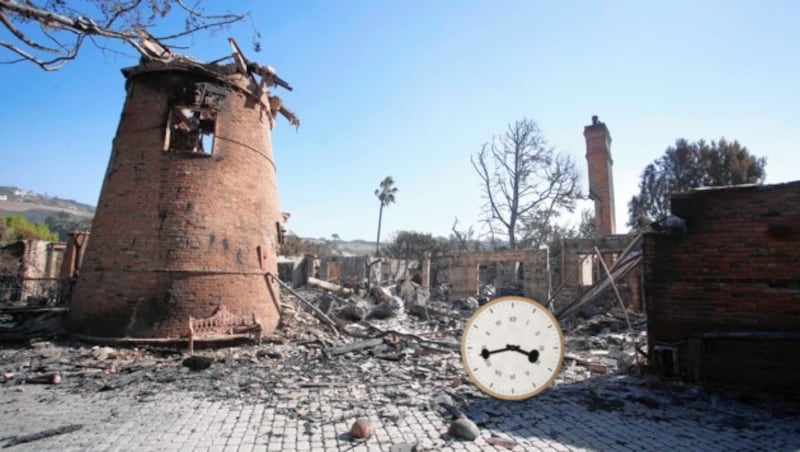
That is 3.43
